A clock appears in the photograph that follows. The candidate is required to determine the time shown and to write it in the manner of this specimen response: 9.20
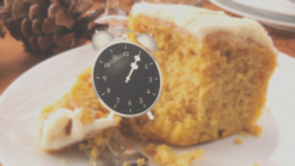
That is 1.05
